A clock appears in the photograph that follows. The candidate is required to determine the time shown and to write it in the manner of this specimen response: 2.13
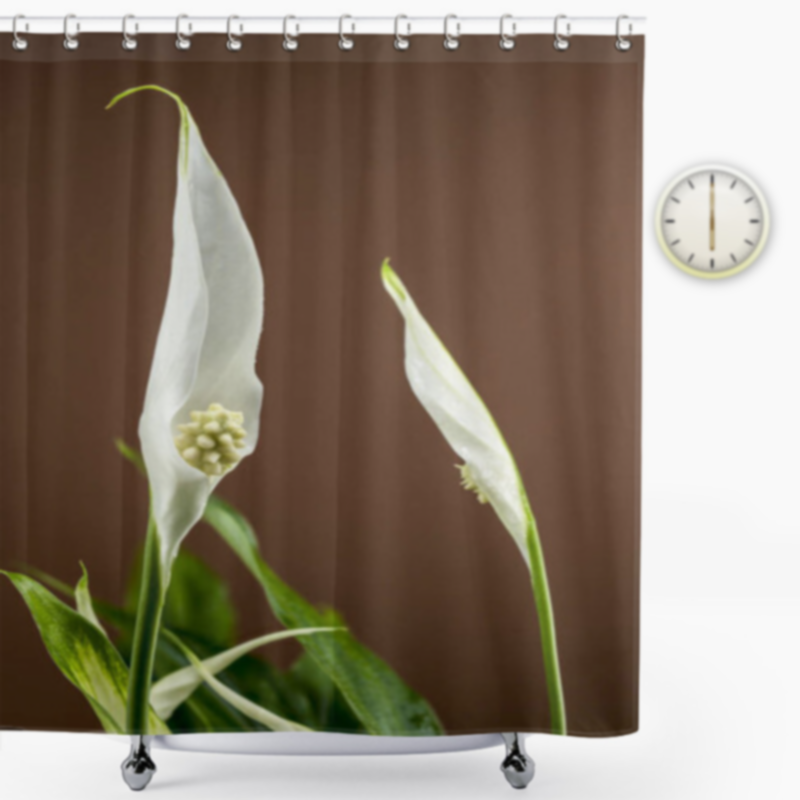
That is 6.00
